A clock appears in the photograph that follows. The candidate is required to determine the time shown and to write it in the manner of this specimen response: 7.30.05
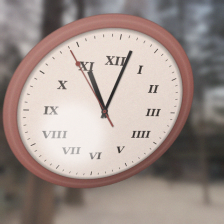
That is 11.01.54
